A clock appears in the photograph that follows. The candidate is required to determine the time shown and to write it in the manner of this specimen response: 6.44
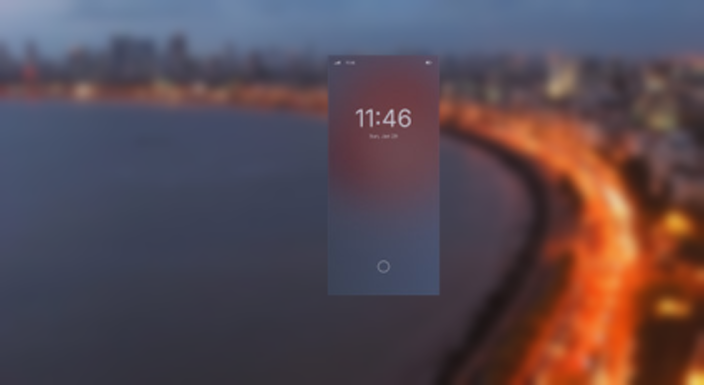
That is 11.46
